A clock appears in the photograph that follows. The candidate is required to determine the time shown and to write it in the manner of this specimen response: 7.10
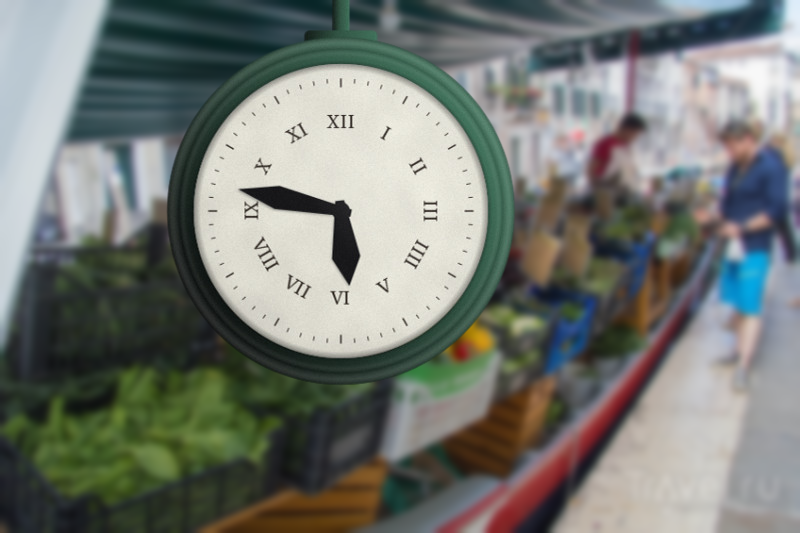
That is 5.47
